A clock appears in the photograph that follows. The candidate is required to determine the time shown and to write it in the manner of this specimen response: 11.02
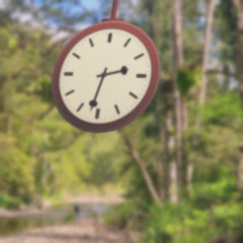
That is 2.32
